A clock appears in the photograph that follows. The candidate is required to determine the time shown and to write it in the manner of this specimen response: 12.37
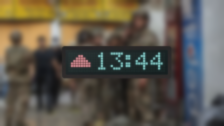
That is 13.44
